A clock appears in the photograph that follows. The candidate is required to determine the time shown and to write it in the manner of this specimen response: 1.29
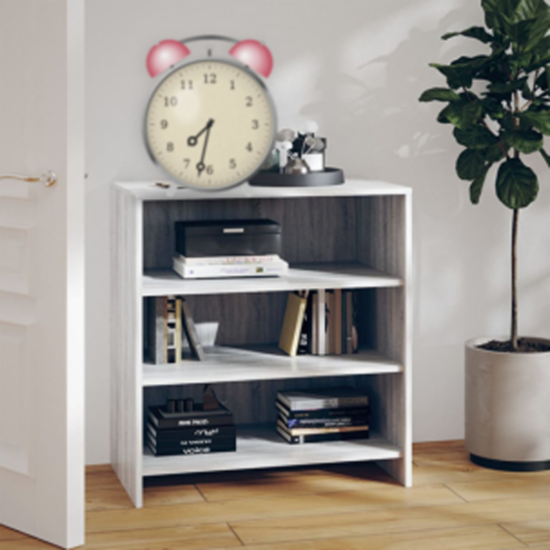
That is 7.32
